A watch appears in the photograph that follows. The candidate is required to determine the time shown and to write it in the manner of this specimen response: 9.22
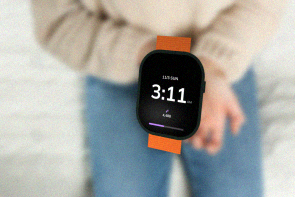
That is 3.11
